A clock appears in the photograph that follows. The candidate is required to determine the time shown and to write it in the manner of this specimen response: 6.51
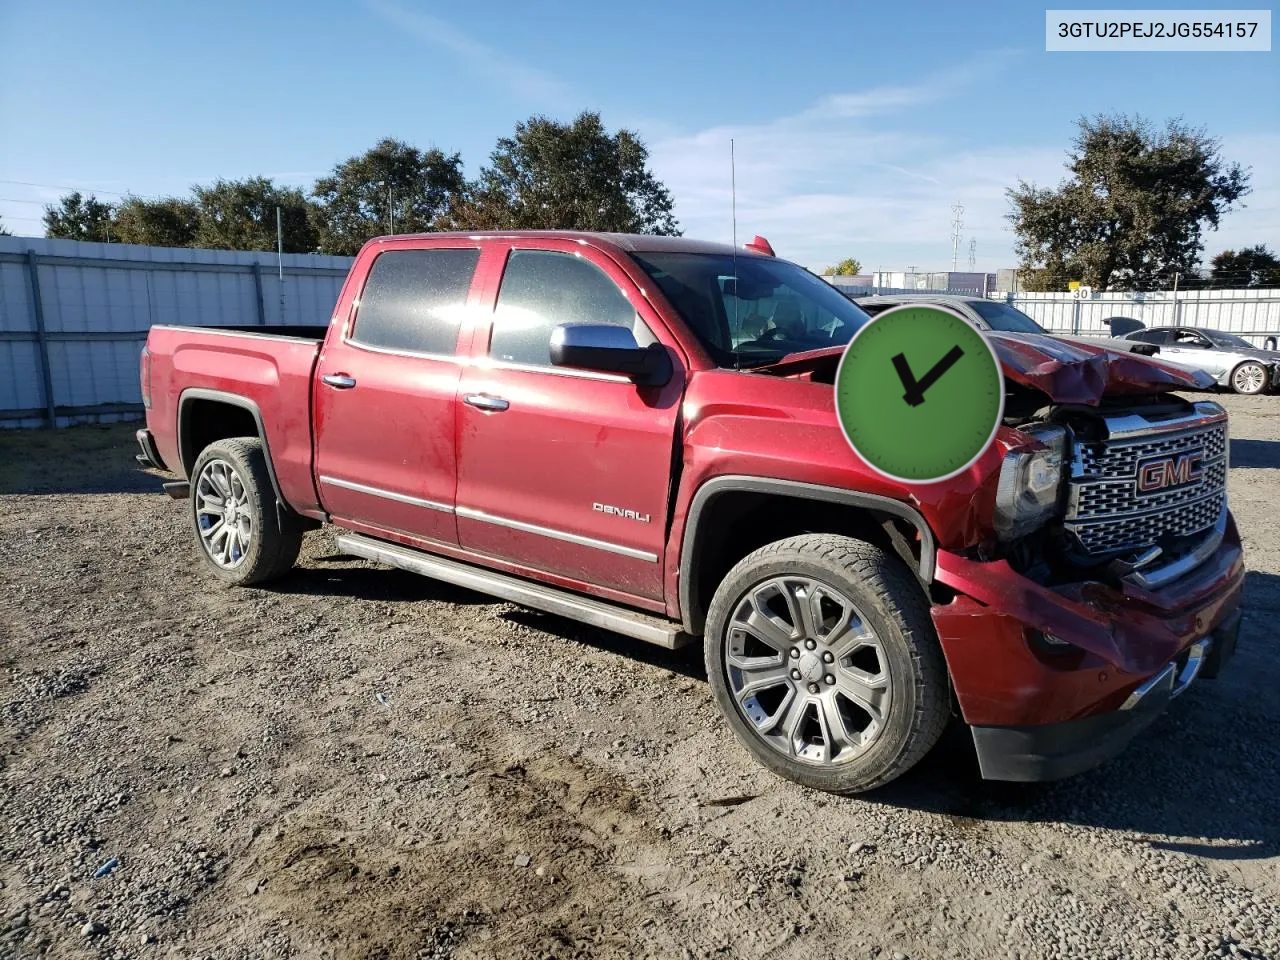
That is 11.08
